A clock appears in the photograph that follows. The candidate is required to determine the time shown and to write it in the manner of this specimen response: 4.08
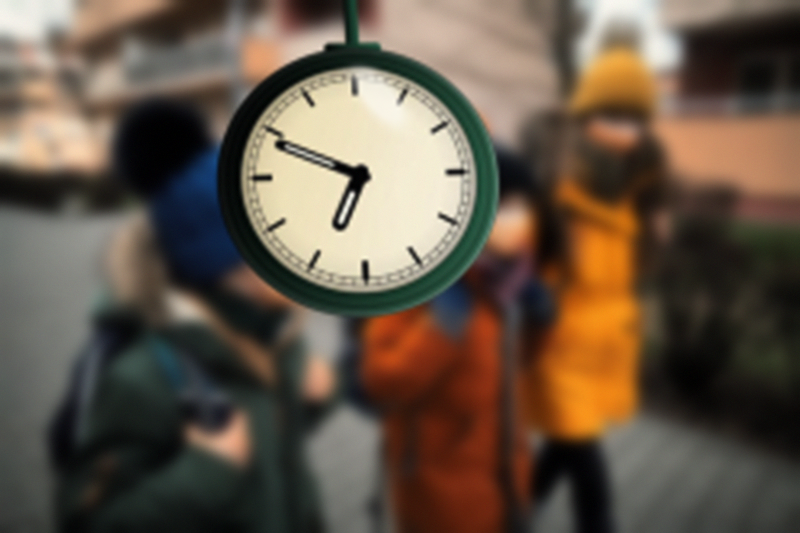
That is 6.49
